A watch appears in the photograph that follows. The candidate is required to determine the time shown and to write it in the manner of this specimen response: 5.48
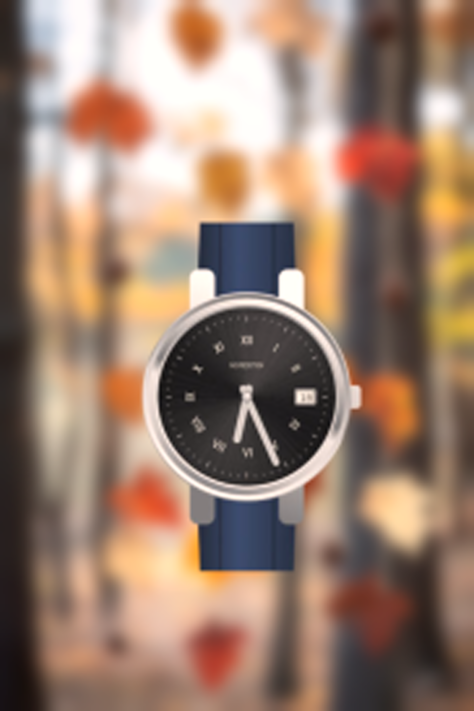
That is 6.26
